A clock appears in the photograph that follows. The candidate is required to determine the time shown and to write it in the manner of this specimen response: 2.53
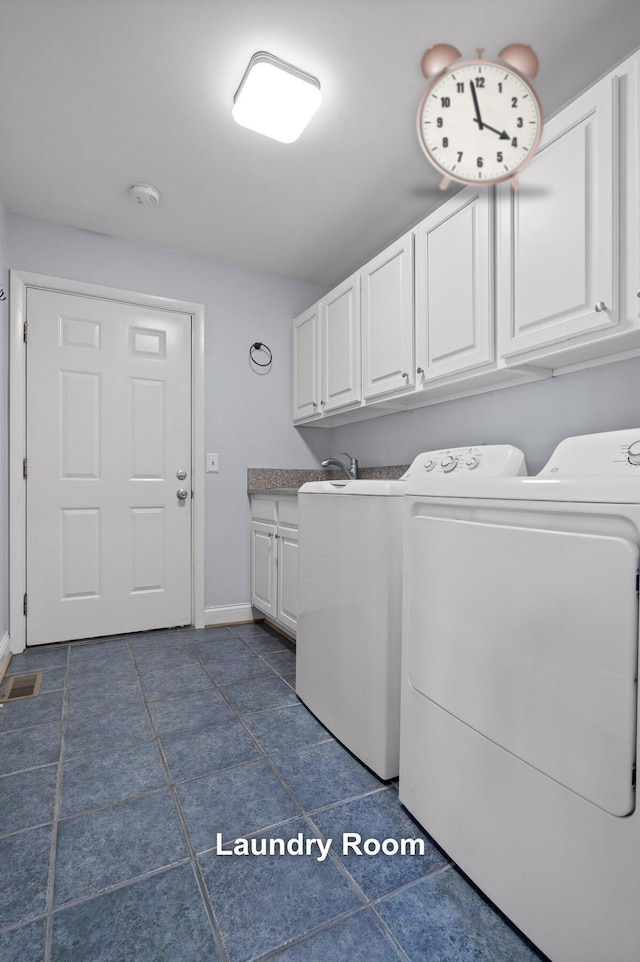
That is 3.58
